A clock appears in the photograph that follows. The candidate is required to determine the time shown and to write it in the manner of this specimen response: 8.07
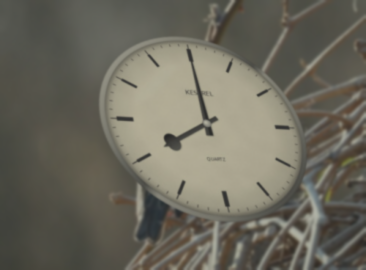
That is 8.00
